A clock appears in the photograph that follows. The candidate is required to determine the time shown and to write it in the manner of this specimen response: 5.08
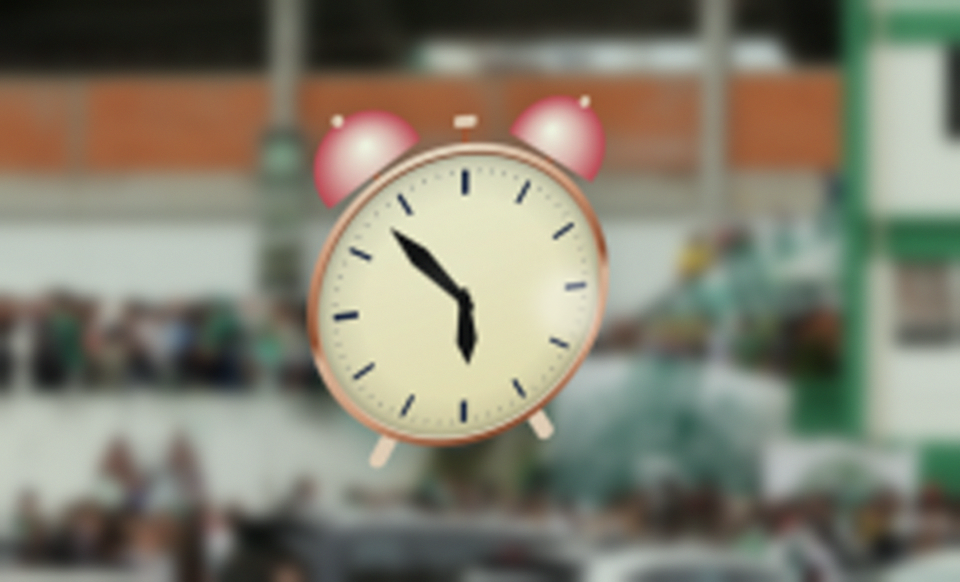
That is 5.53
